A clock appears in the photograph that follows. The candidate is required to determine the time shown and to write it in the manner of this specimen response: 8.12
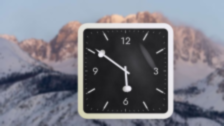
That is 5.51
